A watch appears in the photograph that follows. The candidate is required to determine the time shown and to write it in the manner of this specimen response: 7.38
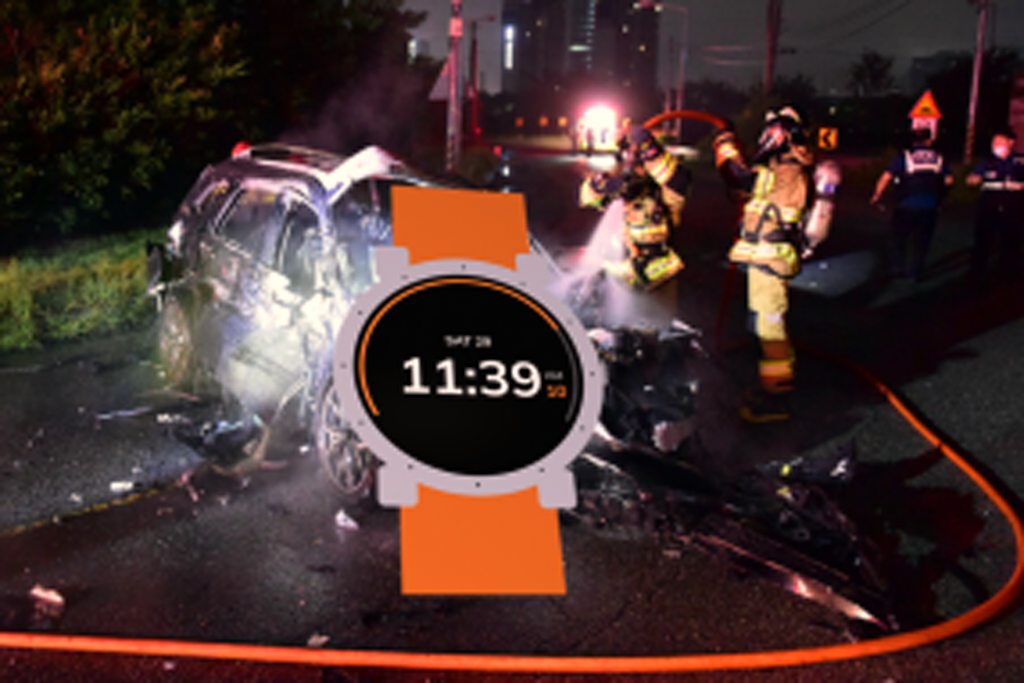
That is 11.39
